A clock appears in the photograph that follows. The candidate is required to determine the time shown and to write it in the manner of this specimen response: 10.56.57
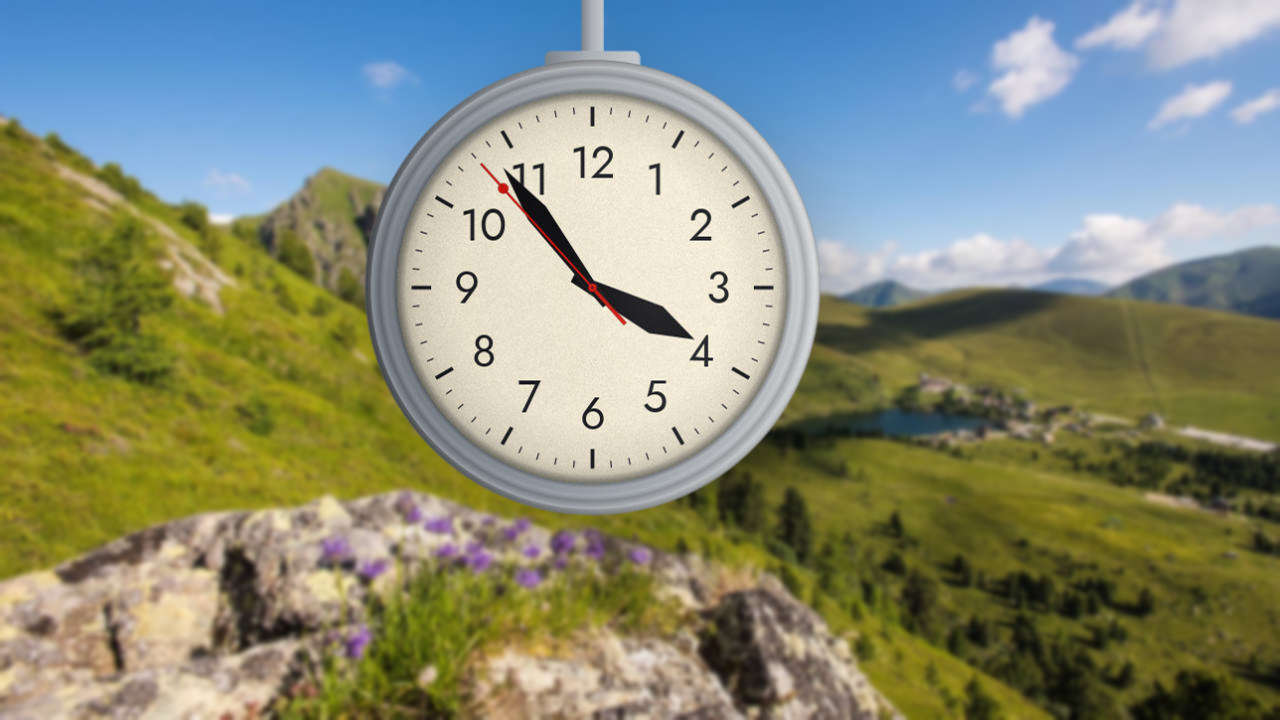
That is 3.53.53
